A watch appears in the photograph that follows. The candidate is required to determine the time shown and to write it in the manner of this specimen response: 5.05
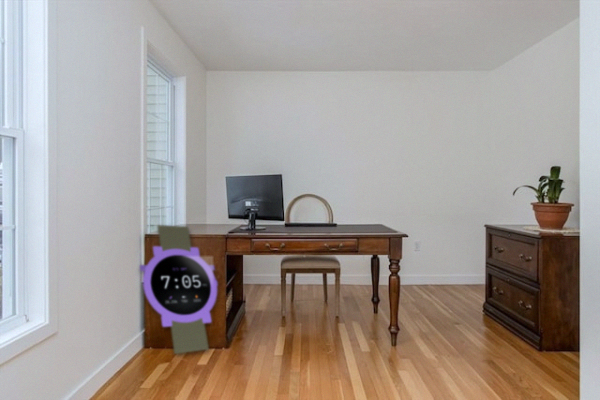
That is 7.05
